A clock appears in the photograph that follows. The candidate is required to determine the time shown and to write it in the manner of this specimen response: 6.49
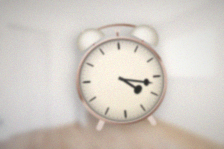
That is 4.17
